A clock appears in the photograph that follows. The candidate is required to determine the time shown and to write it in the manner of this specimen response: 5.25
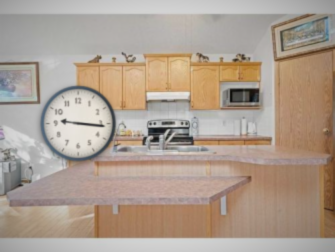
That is 9.16
